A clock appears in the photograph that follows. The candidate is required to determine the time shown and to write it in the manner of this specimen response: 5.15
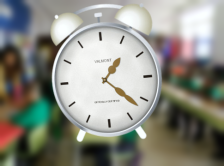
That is 1.22
